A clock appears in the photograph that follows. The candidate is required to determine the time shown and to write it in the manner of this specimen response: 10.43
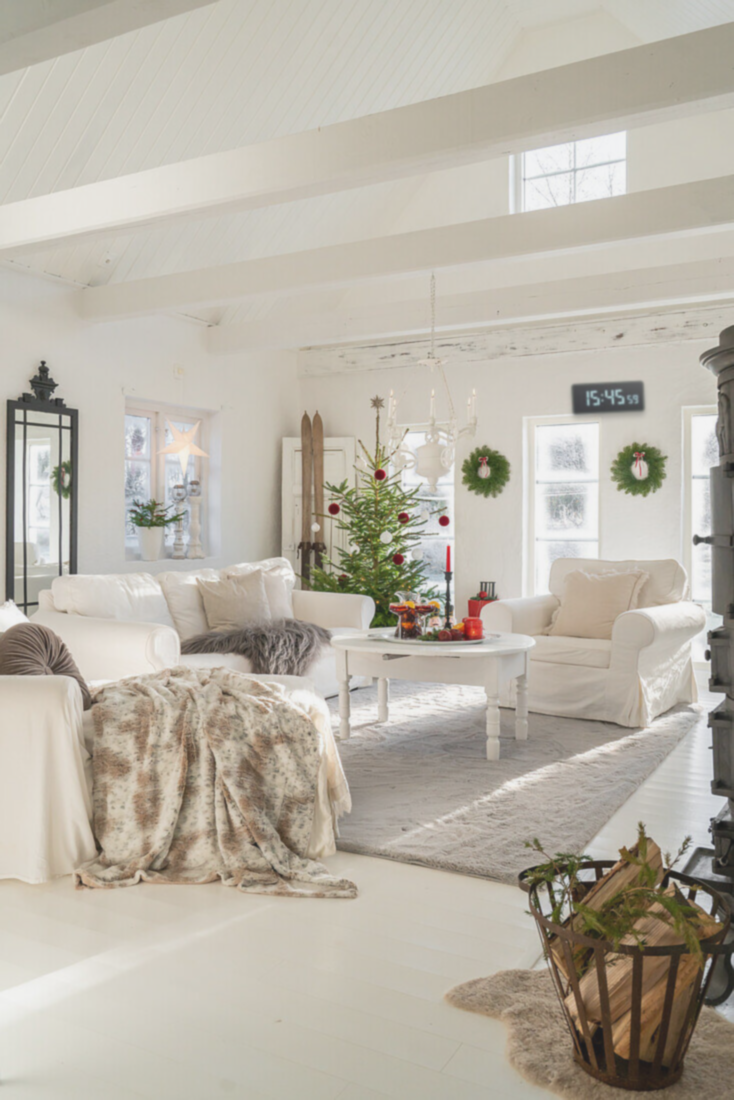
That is 15.45
